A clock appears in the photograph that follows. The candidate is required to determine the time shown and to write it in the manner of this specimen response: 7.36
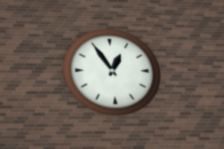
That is 12.55
